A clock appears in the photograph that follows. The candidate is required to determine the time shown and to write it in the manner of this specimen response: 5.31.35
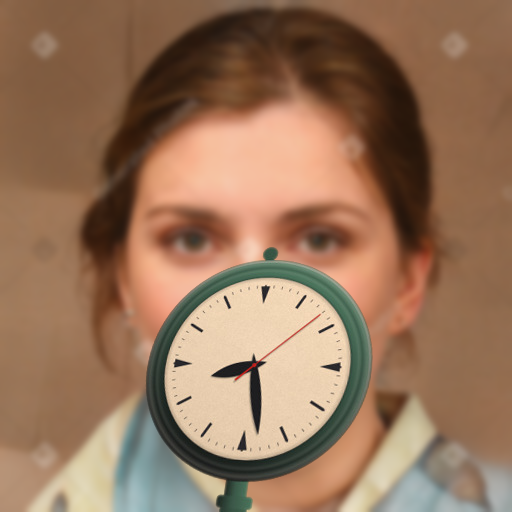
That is 8.28.08
